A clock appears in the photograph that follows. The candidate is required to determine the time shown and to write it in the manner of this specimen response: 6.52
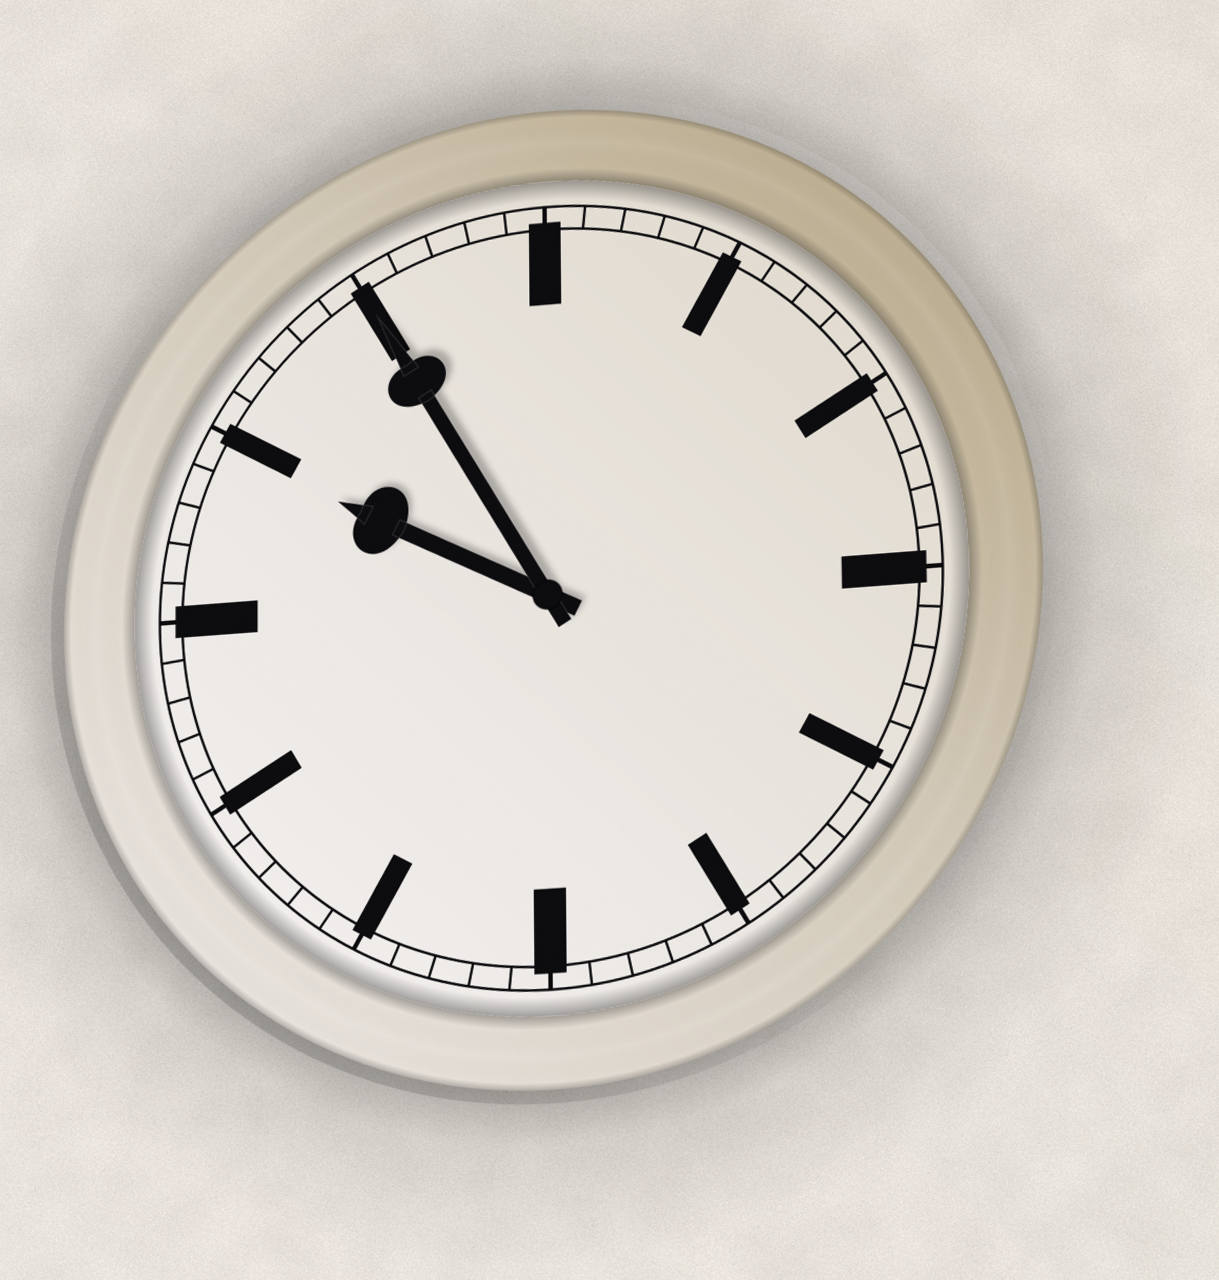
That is 9.55
